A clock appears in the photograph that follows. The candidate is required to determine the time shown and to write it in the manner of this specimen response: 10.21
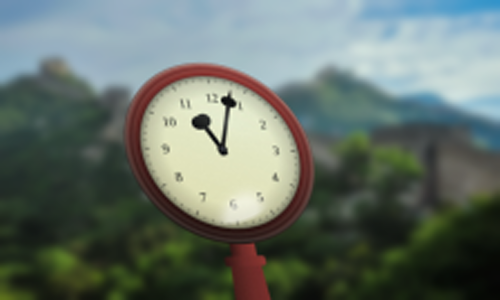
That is 11.03
